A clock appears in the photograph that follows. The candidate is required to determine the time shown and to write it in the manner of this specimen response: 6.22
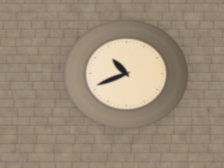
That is 10.41
